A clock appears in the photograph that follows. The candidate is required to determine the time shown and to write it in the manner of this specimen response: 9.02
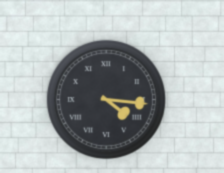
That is 4.16
